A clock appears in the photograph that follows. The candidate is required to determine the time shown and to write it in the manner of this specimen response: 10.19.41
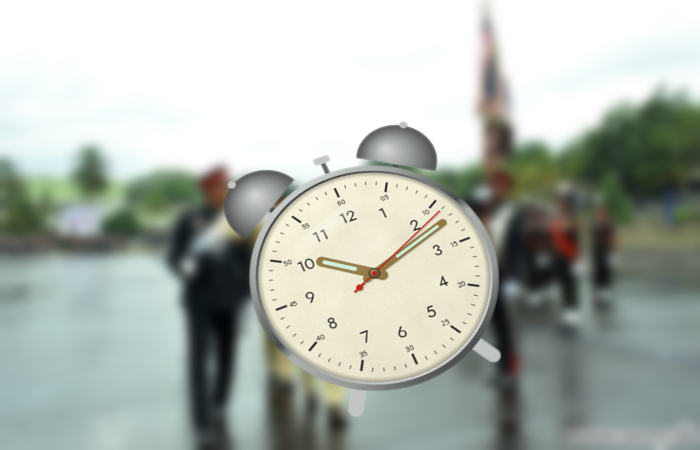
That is 10.12.11
